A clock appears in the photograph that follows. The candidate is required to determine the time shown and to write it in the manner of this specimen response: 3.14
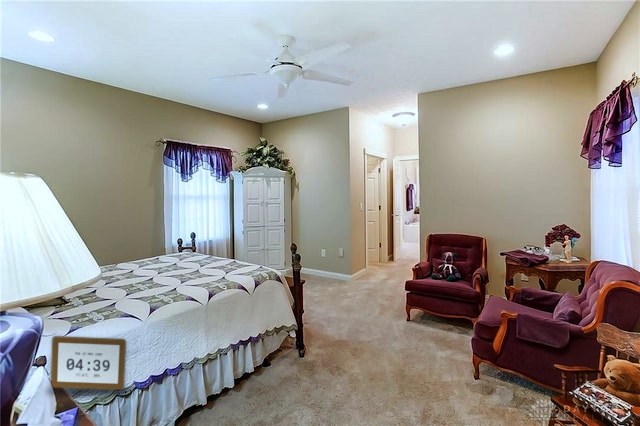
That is 4.39
